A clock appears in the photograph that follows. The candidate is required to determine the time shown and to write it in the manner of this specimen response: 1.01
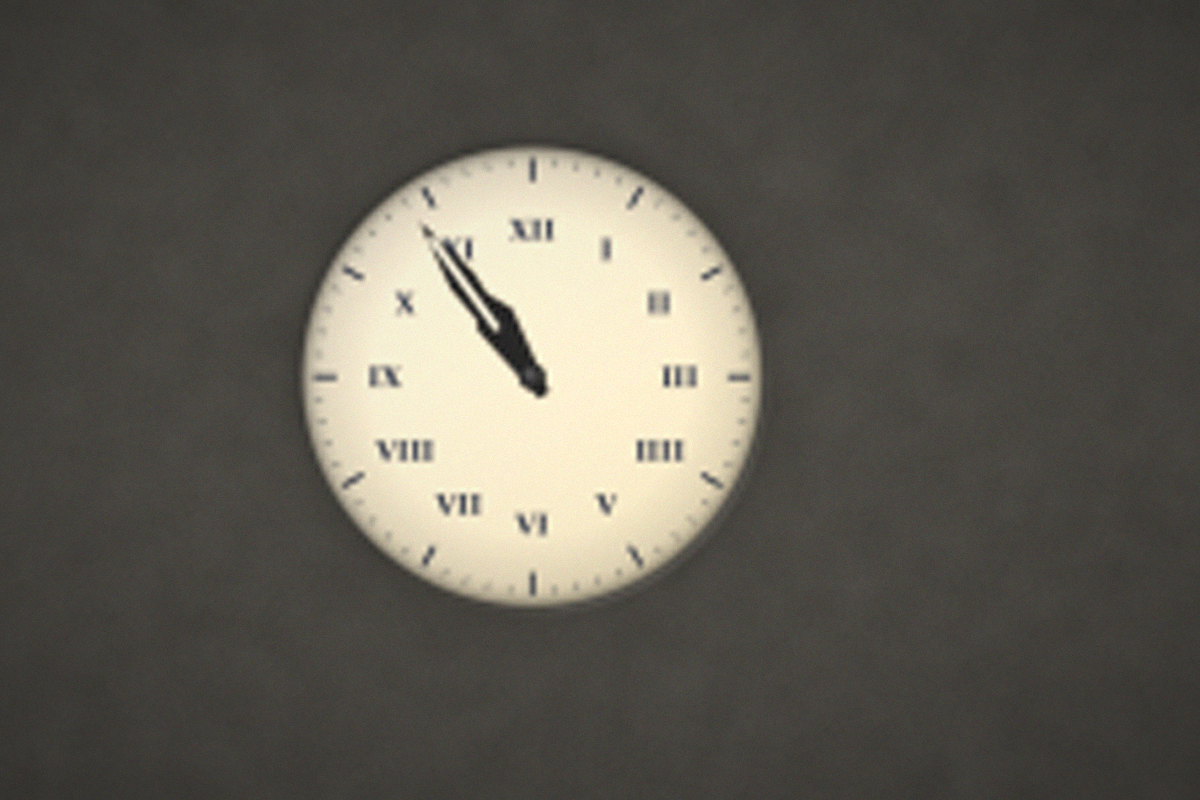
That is 10.54
